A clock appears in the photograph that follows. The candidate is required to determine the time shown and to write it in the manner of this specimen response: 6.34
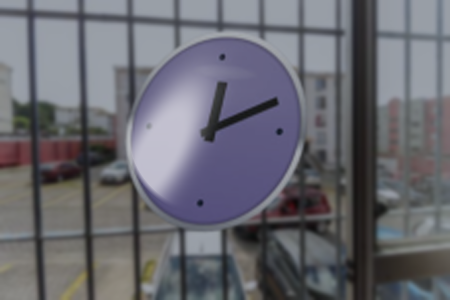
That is 12.11
